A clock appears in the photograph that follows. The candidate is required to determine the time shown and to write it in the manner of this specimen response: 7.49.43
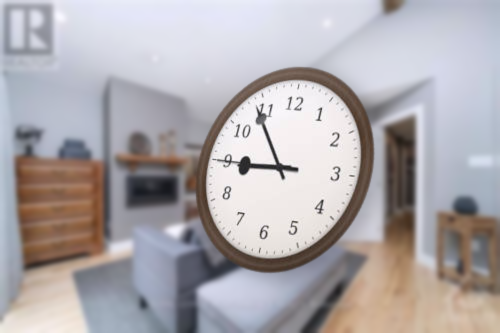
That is 8.53.45
